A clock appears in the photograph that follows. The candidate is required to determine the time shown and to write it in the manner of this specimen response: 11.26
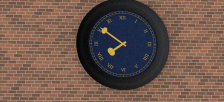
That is 7.51
